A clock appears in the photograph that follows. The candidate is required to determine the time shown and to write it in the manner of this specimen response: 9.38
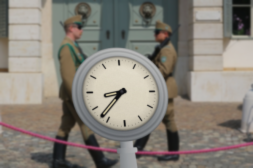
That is 8.37
